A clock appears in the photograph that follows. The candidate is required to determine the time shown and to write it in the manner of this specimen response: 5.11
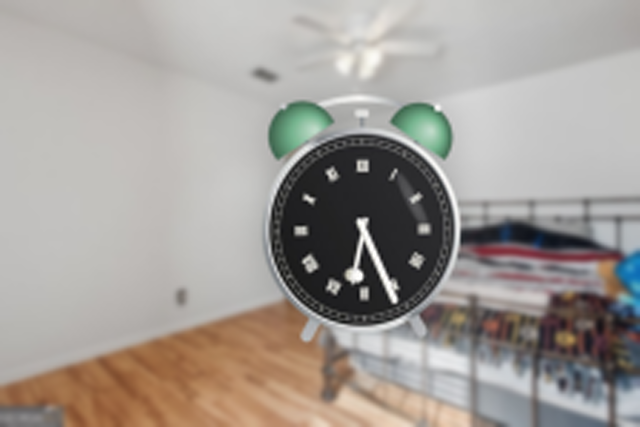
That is 6.26
